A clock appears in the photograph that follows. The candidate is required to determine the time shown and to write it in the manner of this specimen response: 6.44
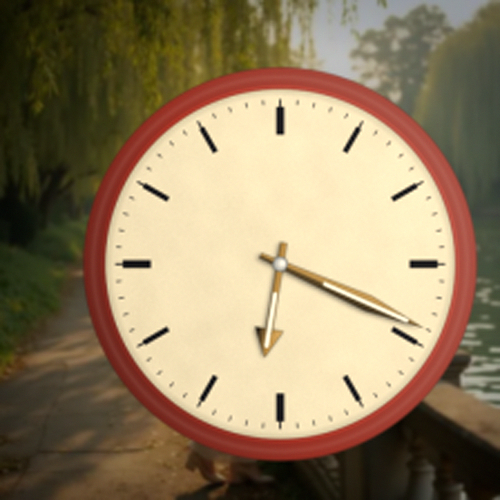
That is 6.19
